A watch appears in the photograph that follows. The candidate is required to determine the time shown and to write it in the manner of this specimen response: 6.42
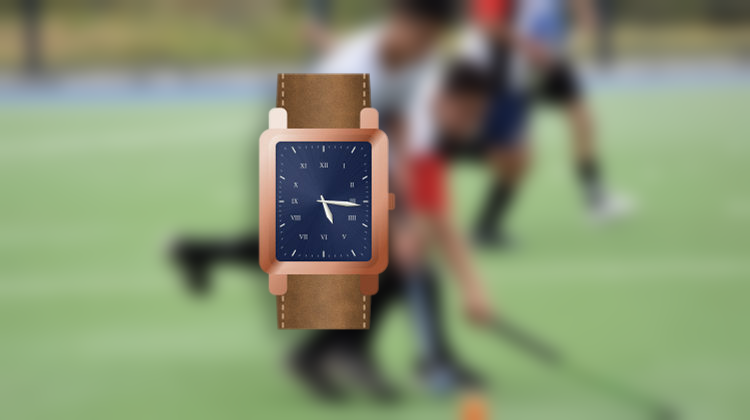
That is 5.16
